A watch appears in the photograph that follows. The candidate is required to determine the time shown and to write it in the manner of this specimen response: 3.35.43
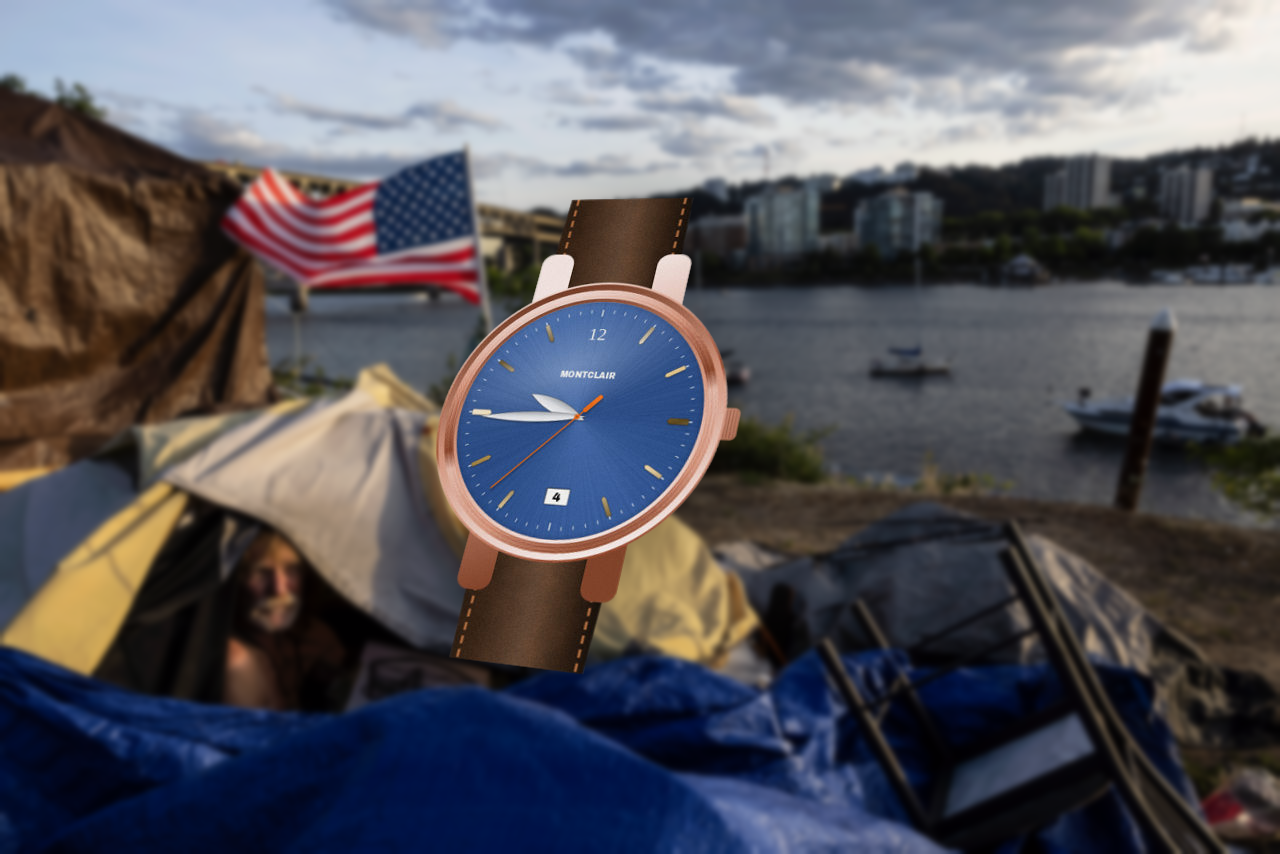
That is 9.44.37
